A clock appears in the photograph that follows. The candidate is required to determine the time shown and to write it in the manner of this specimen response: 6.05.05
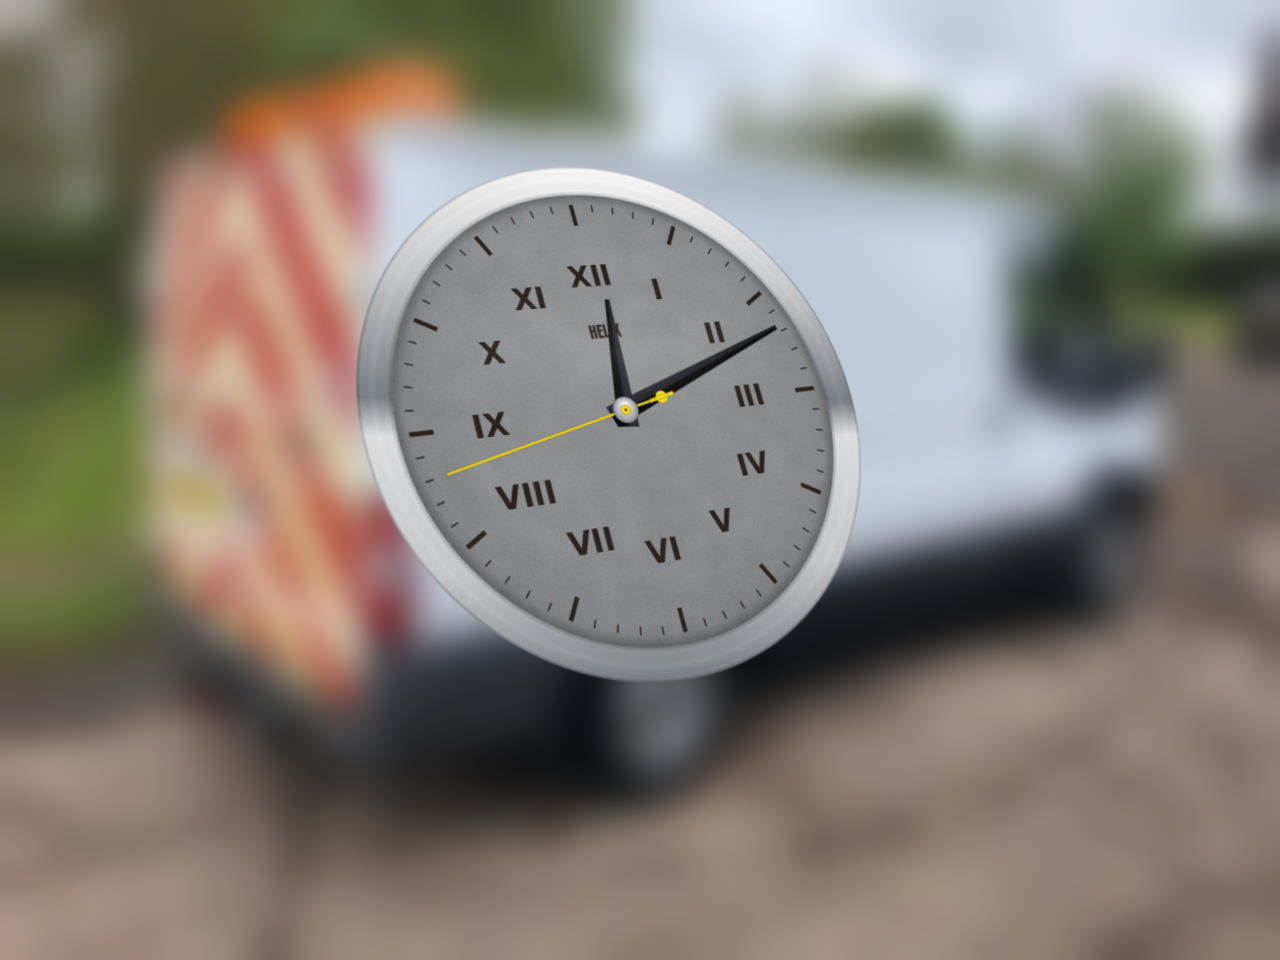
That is 12.11.43
